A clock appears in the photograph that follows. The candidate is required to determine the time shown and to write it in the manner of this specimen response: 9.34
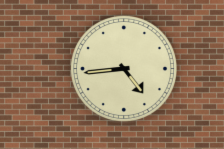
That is 4.44
